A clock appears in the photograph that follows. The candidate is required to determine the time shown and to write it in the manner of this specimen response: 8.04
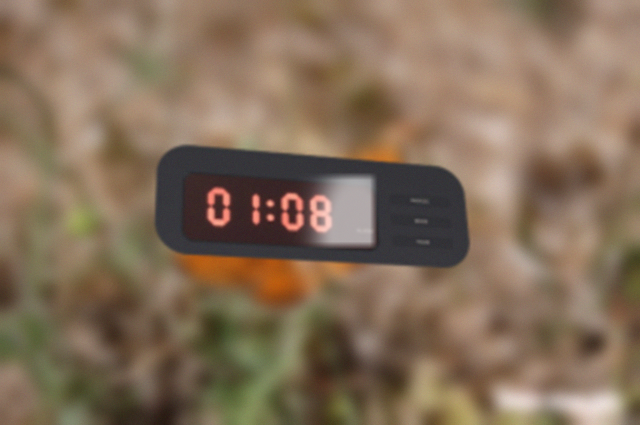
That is 1.08
